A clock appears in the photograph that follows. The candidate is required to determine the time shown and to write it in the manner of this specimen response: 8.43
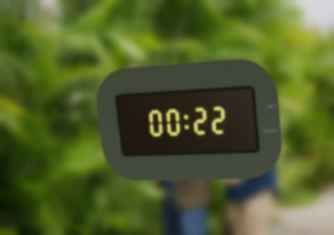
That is 0.22
